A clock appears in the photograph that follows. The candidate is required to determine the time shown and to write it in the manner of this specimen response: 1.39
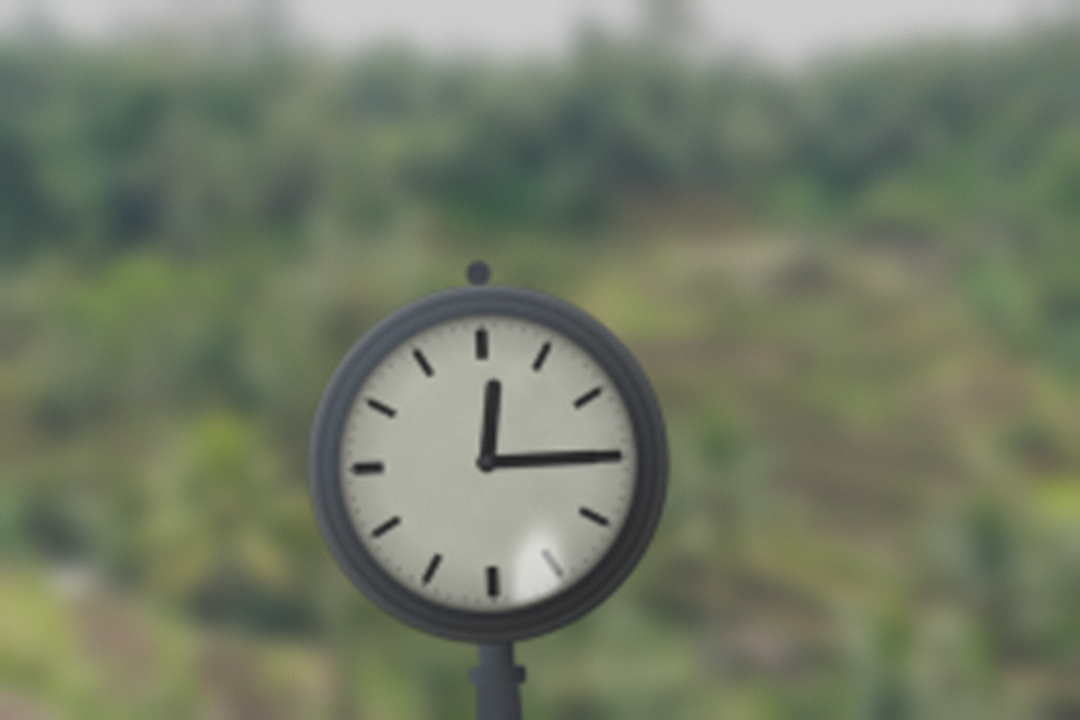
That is 12.15
